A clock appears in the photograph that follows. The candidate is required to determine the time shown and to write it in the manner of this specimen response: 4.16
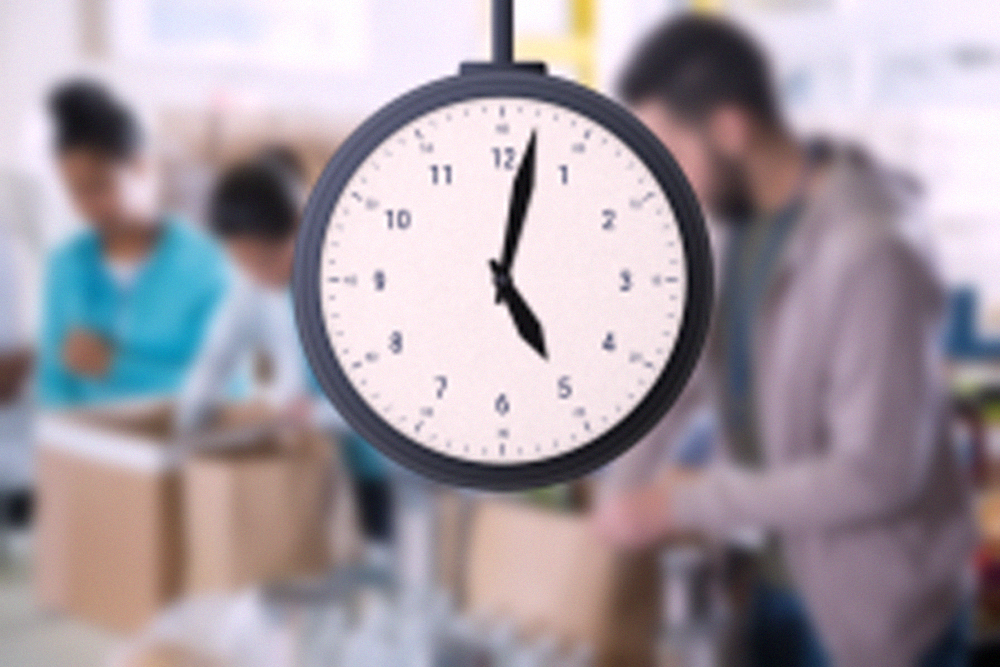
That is 5.02
